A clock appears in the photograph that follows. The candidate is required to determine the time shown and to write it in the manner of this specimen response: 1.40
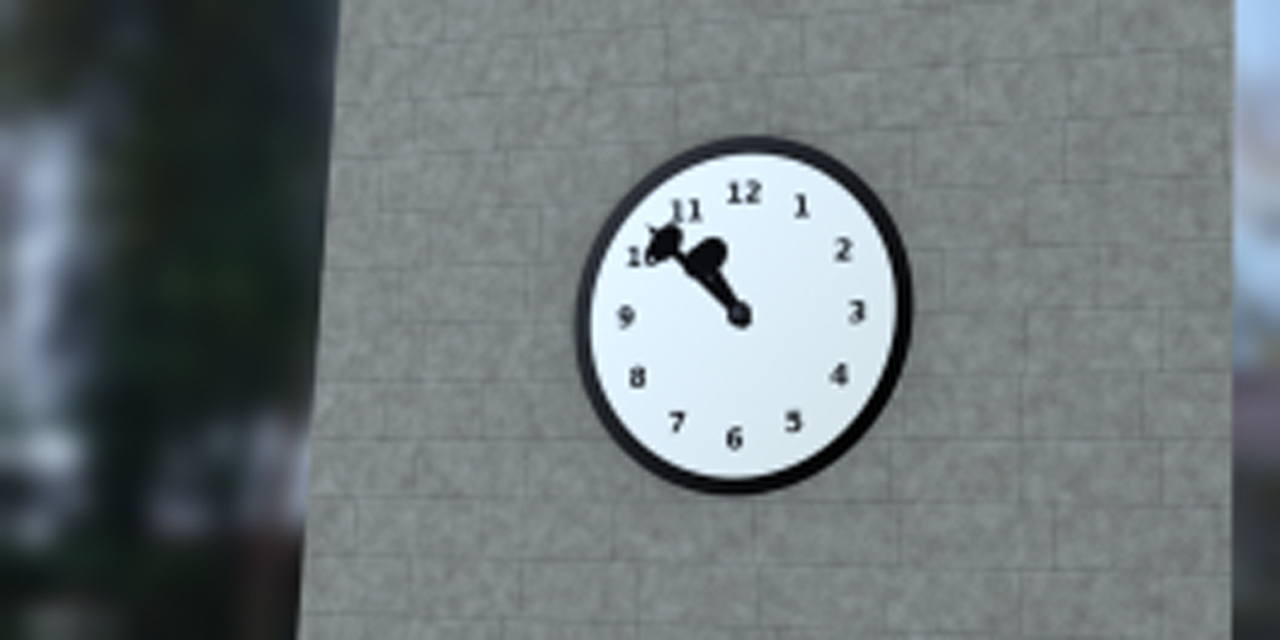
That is 10.52
